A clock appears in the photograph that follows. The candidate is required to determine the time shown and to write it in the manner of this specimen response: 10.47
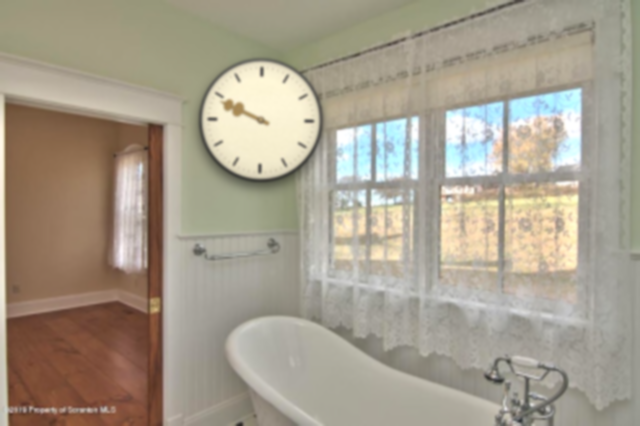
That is 9.49
